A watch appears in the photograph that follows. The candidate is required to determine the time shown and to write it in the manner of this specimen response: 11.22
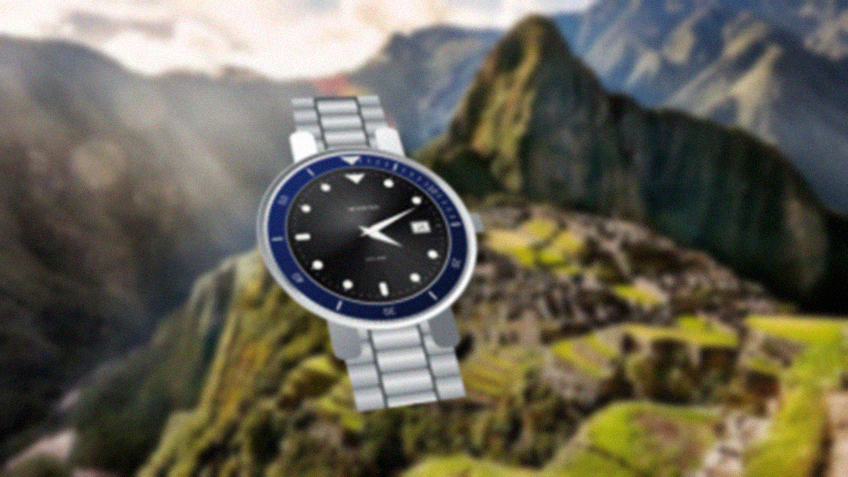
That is 4.11
